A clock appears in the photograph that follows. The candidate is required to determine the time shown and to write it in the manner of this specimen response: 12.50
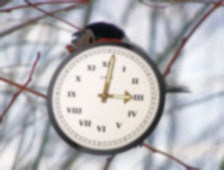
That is 3.01
